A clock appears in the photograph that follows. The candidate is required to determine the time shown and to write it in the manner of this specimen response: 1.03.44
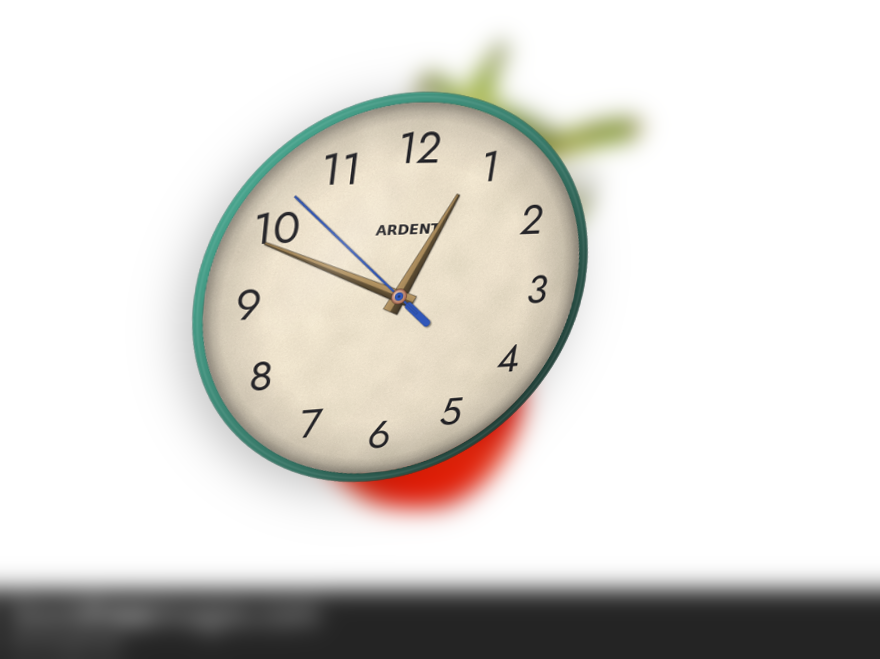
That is 12.48.52
